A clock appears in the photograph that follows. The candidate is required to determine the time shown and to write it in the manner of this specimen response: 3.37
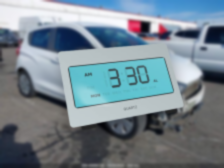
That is 3.30
